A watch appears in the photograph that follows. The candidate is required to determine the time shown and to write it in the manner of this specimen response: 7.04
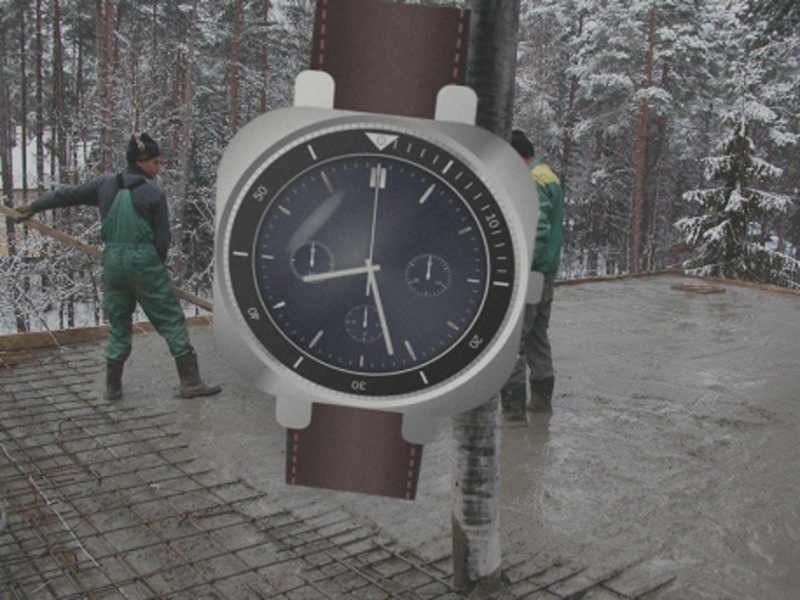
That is 8.27
